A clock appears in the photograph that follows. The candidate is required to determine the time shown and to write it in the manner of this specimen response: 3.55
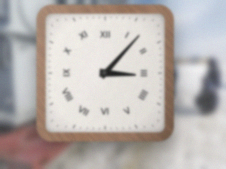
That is 3.07
